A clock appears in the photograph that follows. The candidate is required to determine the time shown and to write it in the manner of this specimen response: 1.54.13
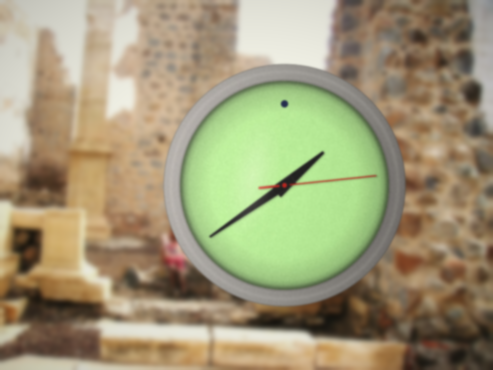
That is 1.39.14
